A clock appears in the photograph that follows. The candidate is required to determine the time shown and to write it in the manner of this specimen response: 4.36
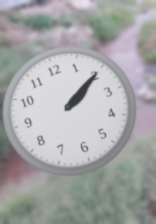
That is 2.10
